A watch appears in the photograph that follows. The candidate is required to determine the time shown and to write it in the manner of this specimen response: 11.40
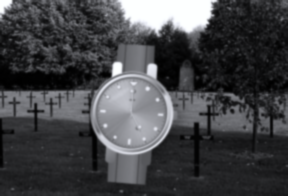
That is 5.00
